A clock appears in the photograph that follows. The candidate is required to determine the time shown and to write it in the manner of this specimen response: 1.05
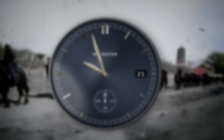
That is 9.57
